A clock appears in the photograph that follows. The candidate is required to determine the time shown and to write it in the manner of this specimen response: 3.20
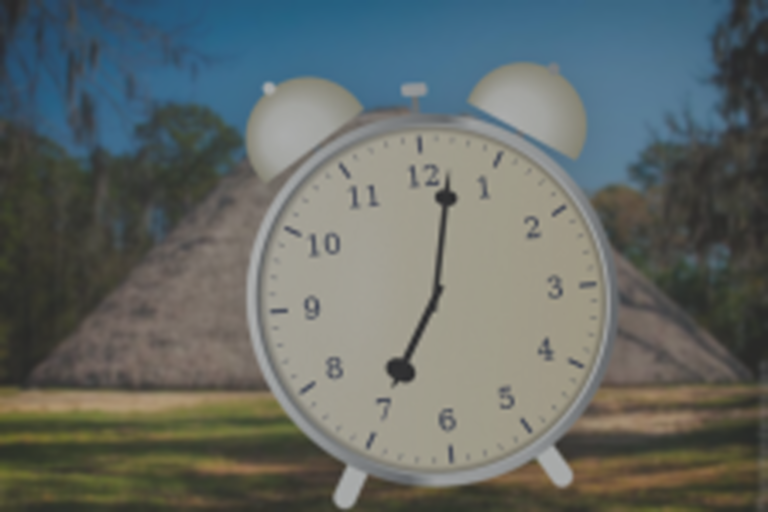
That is 7.02
